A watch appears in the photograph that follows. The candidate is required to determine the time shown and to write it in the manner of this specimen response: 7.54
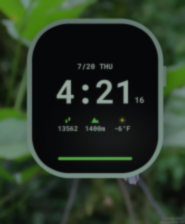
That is 4.21
